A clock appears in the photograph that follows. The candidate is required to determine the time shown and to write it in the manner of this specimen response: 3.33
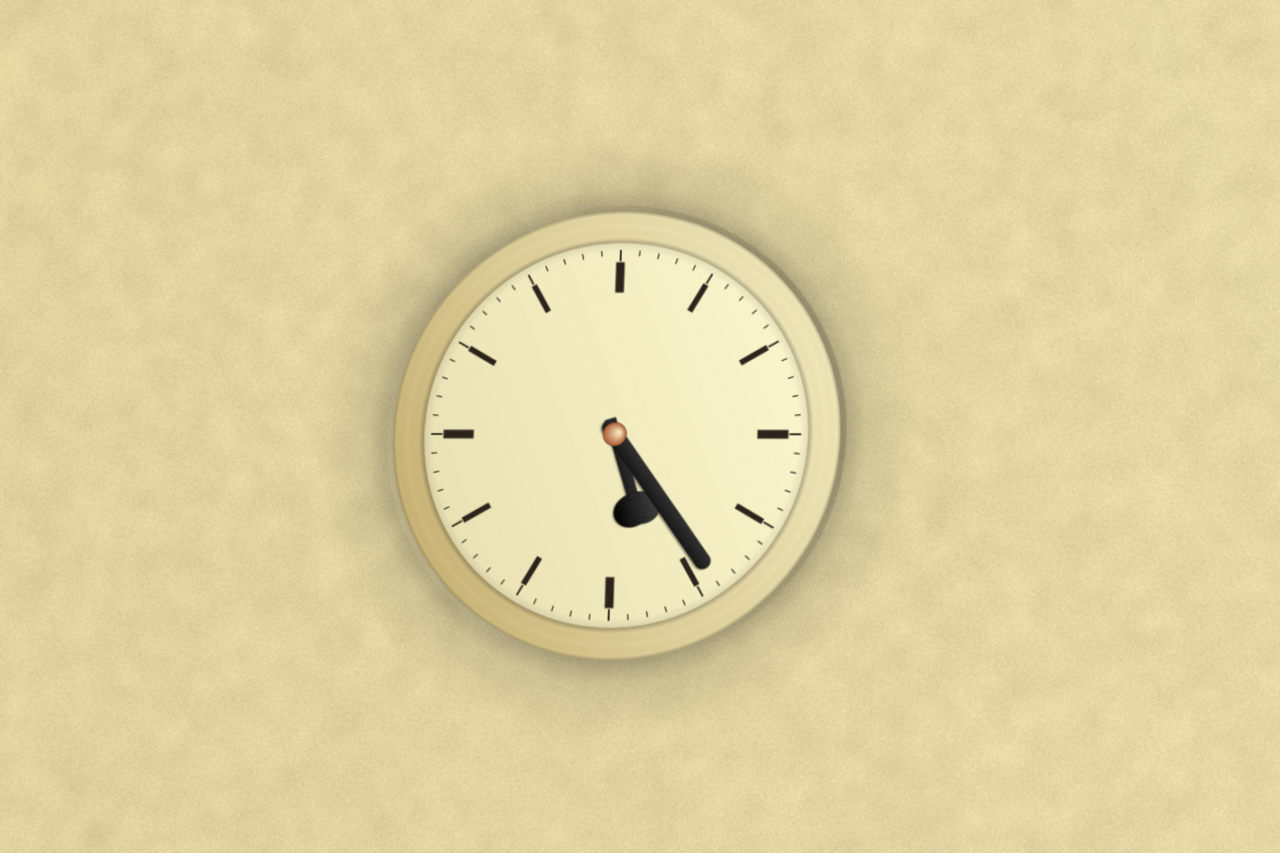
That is 5.24
